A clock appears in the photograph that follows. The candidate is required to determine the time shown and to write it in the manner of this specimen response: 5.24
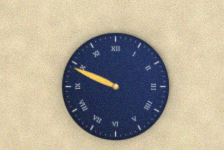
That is 9.49
